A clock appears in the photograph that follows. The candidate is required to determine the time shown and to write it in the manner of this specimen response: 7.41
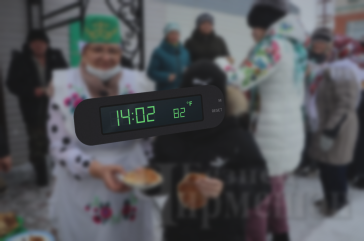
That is 14.02
